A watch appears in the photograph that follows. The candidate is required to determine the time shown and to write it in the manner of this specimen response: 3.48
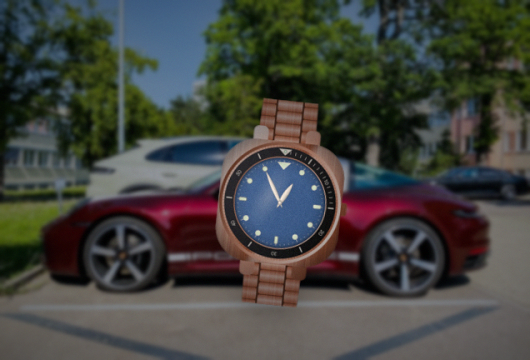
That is 12.55
